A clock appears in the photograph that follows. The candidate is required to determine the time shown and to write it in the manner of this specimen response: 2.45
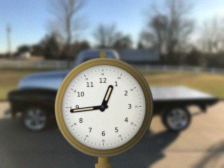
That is 12.44
